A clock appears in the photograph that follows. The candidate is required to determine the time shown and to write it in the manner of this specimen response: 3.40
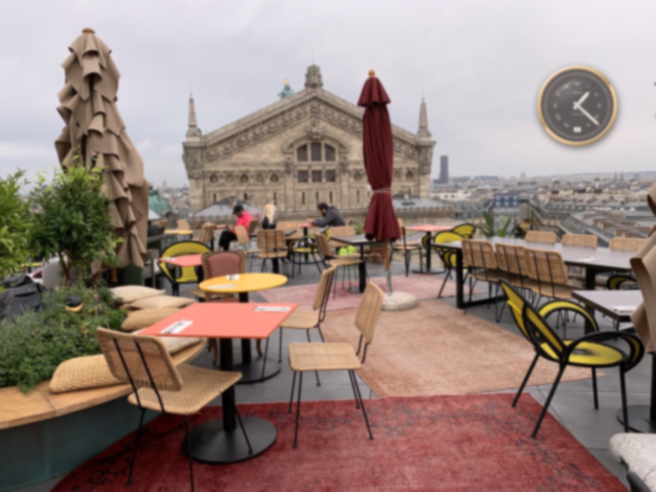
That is 1.22
